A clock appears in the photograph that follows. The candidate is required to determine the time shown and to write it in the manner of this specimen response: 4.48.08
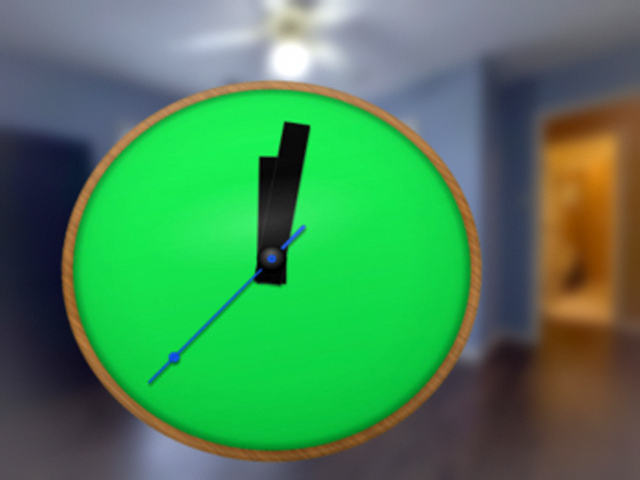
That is 12.01.37
